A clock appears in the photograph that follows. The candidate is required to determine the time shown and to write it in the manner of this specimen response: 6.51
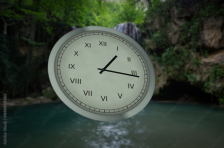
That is 1.16
